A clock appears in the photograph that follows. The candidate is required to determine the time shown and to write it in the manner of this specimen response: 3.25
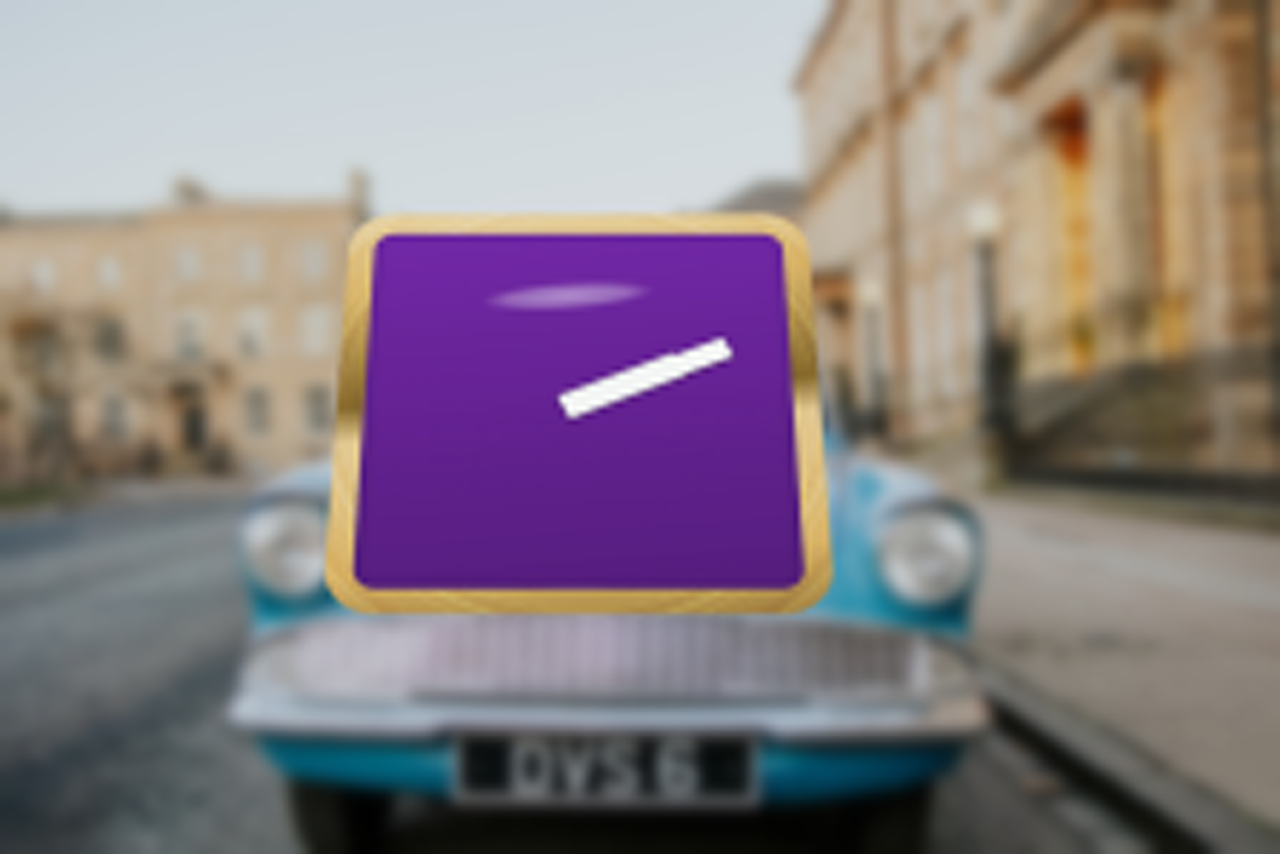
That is 2.11
